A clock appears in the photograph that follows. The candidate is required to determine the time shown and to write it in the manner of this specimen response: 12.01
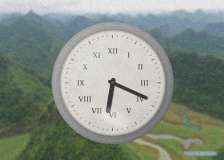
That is 6.19
